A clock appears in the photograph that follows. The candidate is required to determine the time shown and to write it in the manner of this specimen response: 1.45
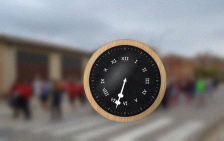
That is 6.33
